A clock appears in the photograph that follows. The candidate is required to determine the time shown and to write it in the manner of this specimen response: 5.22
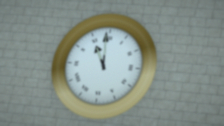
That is 10.59
